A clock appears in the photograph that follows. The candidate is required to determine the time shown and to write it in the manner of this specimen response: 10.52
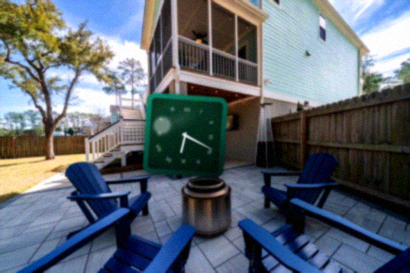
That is 6.19
